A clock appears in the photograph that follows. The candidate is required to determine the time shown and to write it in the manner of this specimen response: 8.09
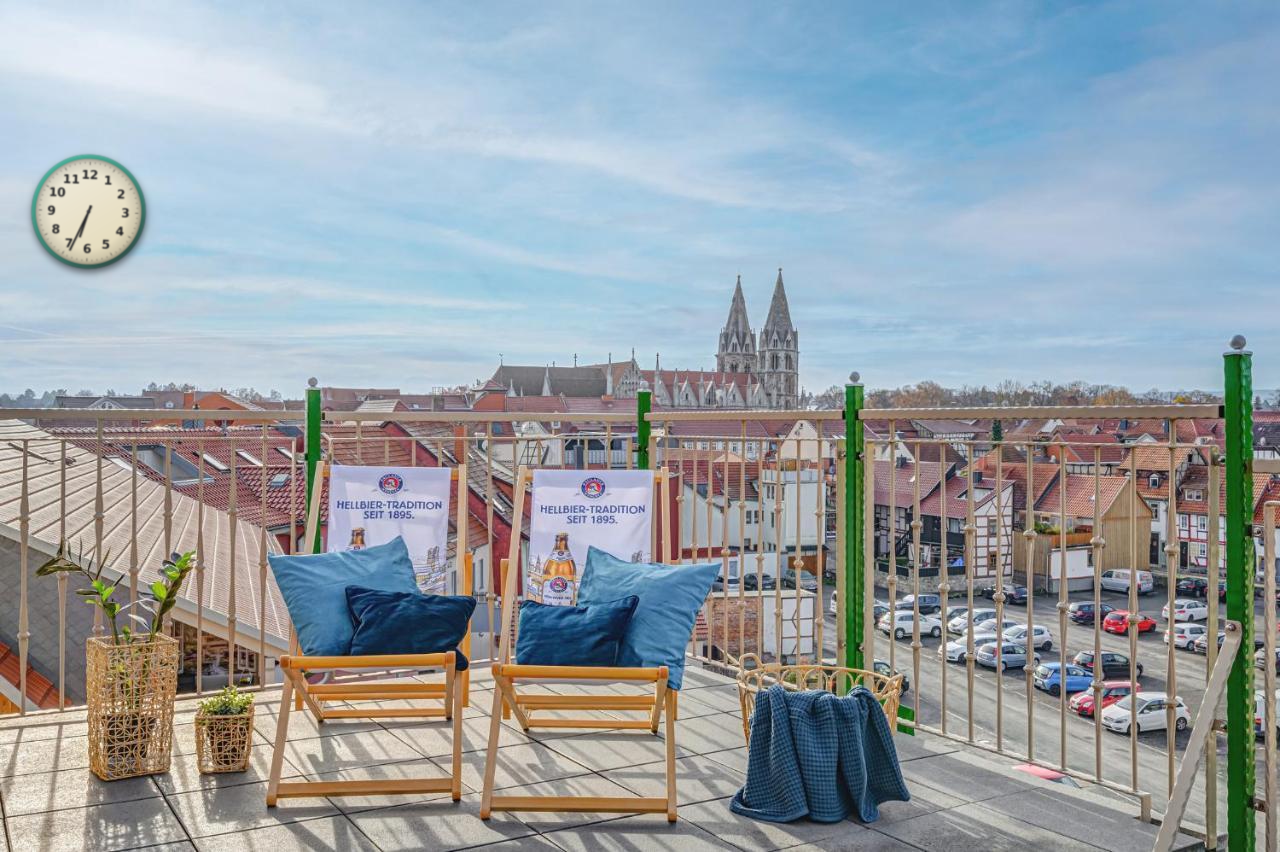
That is 6.34
